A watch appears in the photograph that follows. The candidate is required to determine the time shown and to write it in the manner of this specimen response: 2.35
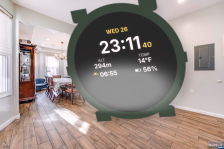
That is 23.11
